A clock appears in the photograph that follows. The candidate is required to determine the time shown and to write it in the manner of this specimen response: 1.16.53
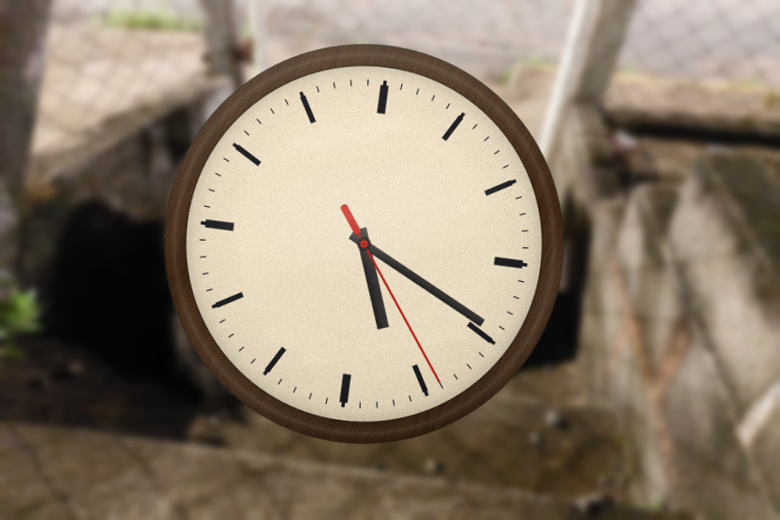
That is 5.19.24
